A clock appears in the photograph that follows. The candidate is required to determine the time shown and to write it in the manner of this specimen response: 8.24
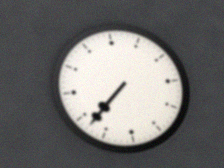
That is 7.38
